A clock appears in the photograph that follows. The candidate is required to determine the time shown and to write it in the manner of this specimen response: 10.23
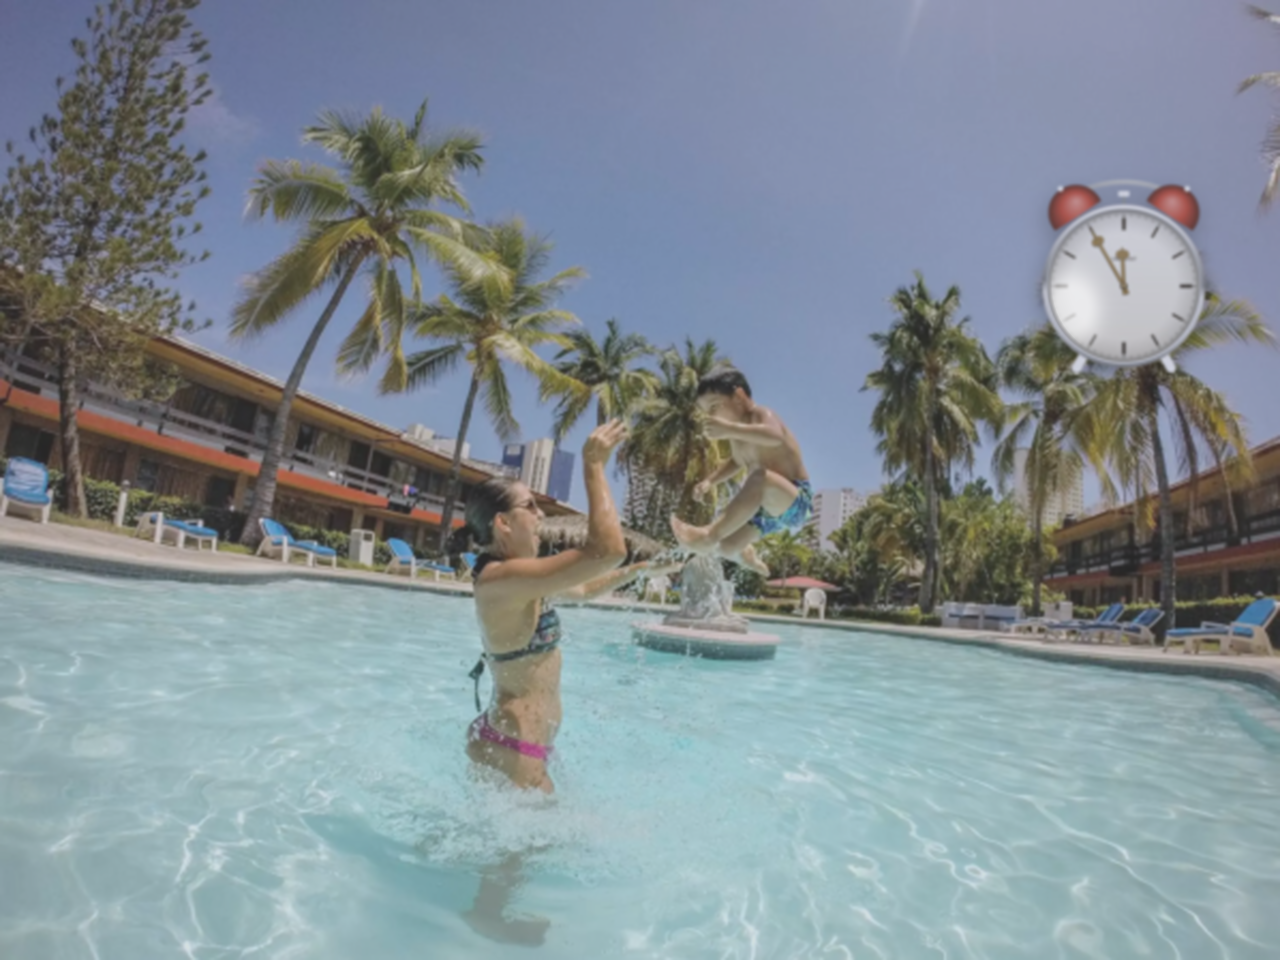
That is 11.55
